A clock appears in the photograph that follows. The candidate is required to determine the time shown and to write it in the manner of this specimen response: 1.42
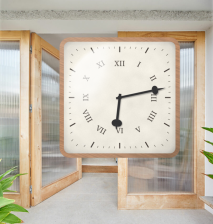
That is 6.13
